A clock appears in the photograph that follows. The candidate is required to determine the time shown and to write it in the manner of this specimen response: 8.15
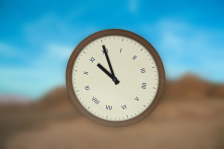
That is 11.00
